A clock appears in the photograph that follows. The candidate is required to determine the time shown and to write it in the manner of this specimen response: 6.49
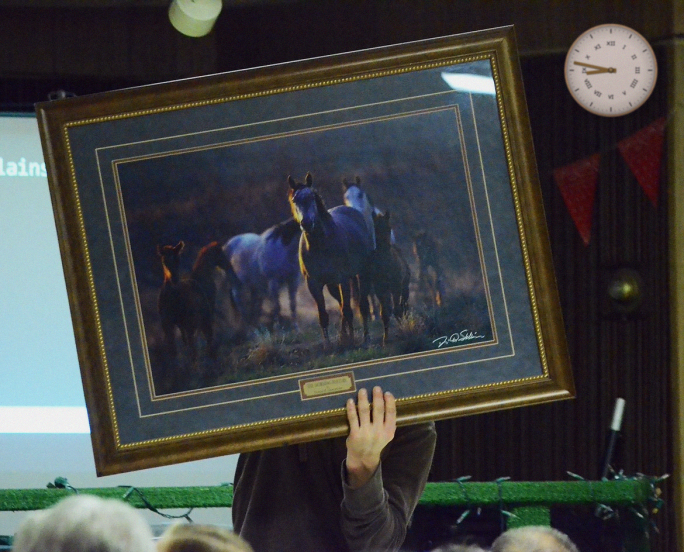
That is 8.47
